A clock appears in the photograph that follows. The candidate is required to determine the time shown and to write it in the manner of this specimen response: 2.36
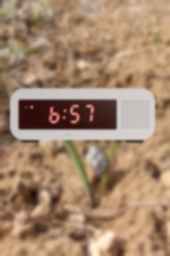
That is 6.57
